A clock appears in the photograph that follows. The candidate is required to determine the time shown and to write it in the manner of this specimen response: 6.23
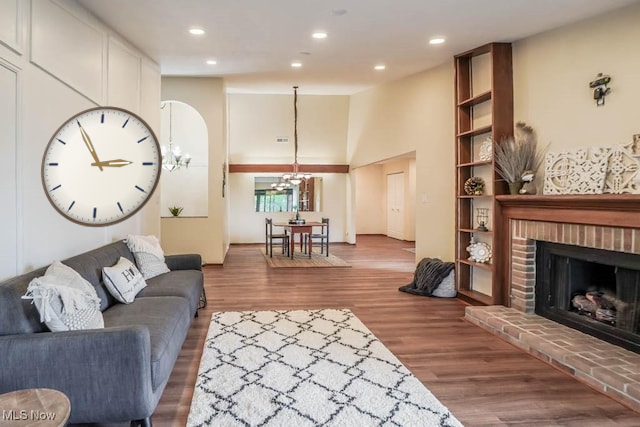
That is 2.55
